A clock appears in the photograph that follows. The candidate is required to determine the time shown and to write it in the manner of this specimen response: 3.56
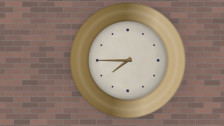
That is 7.45
